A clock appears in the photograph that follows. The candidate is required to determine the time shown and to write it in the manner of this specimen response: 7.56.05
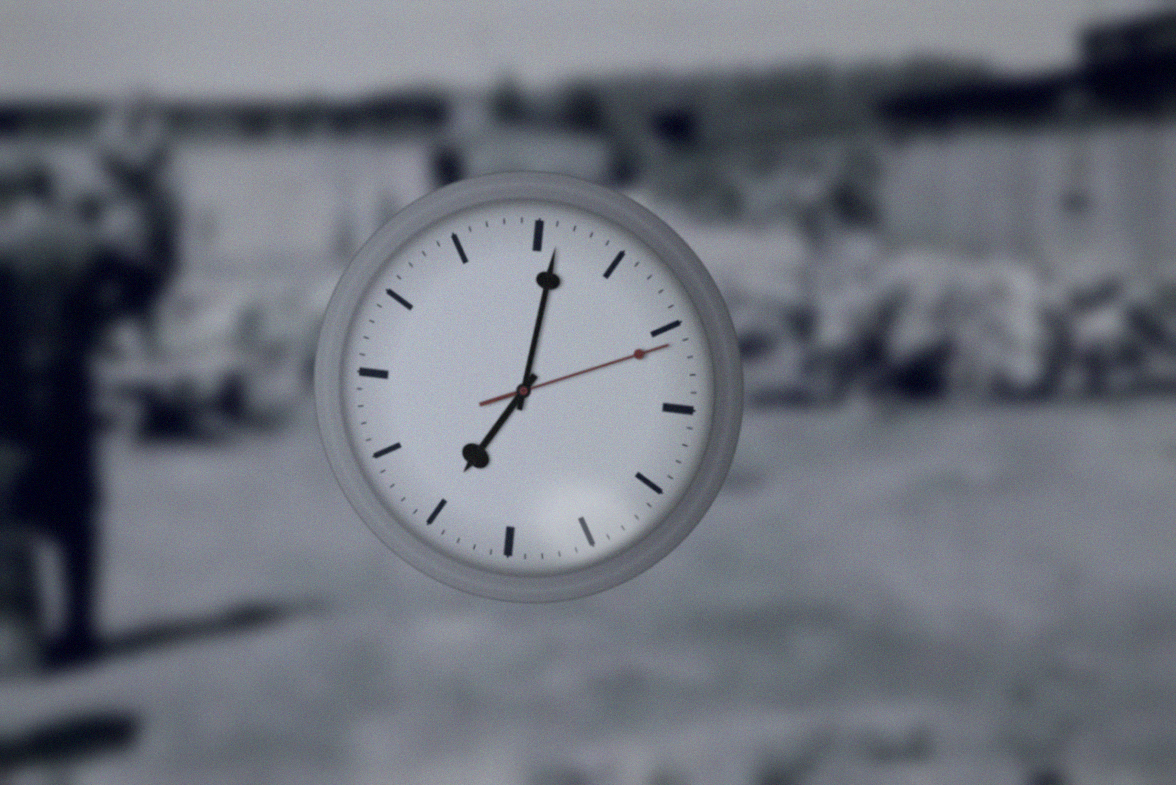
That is 7.01.11
